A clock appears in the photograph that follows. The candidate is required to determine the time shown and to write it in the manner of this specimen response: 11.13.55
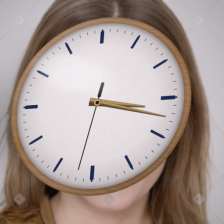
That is 3.17.32
